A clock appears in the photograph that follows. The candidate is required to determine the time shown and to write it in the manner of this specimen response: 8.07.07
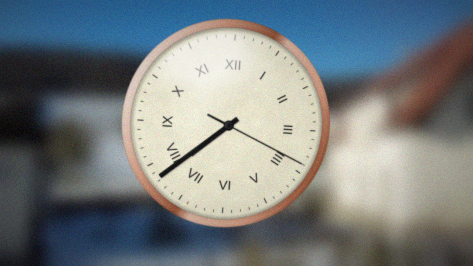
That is 7.38.19
